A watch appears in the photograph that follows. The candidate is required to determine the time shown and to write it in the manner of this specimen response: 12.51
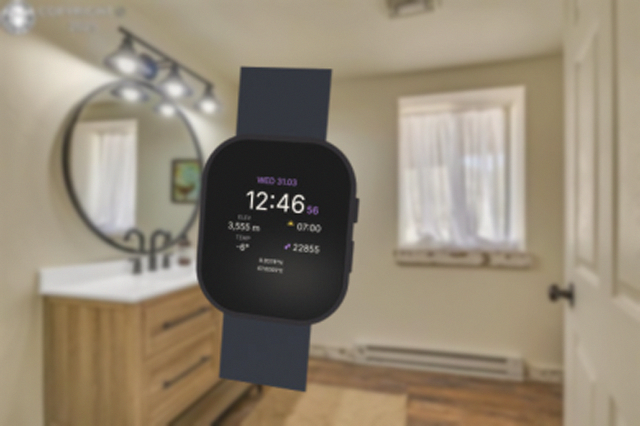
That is 12.46
